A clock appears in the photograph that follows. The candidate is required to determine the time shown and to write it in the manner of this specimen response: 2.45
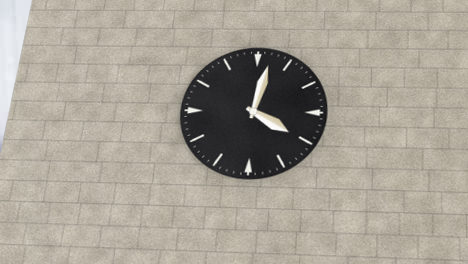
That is 4.02
